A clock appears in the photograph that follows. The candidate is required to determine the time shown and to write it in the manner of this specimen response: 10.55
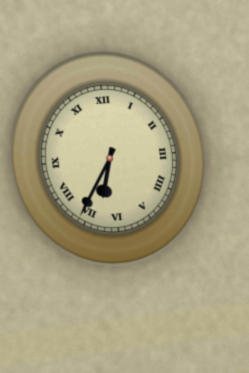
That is 6.36
